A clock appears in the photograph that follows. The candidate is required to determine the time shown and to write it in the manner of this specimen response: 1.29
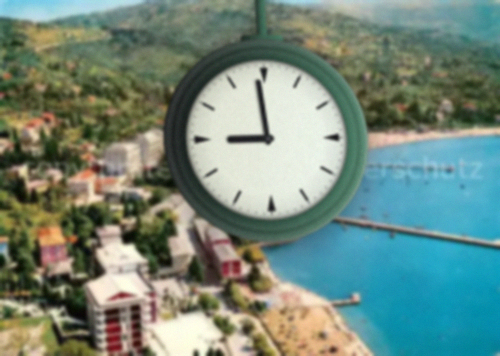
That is 8.59
